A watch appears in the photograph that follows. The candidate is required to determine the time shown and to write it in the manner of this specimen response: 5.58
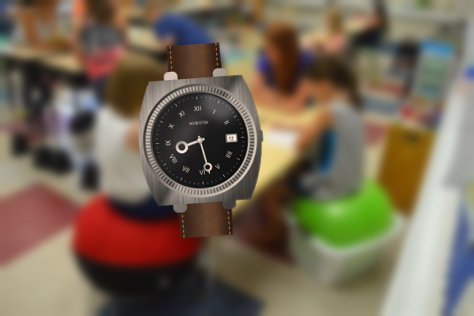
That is 8.28
